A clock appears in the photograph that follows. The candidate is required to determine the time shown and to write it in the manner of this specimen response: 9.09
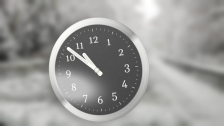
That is 10.52
